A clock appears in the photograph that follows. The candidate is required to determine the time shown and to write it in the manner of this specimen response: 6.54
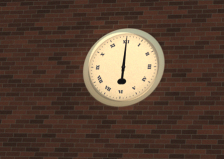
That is 6.00
